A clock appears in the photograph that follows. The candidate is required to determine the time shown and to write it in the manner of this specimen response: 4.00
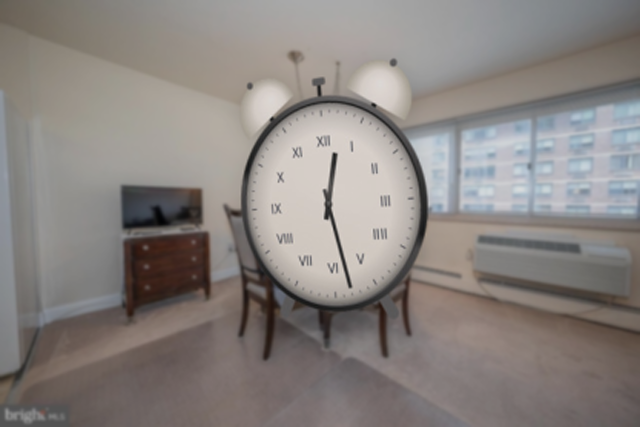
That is 12.28
